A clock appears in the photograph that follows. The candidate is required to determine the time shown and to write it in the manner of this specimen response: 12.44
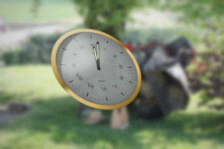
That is 12.02
